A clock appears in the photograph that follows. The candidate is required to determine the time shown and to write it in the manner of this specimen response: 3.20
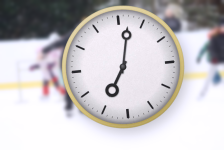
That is 7.02
